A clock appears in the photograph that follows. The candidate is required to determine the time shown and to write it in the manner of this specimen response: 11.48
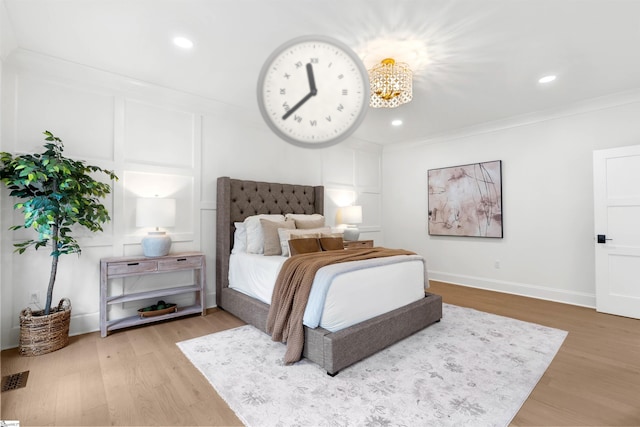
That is 11.38
